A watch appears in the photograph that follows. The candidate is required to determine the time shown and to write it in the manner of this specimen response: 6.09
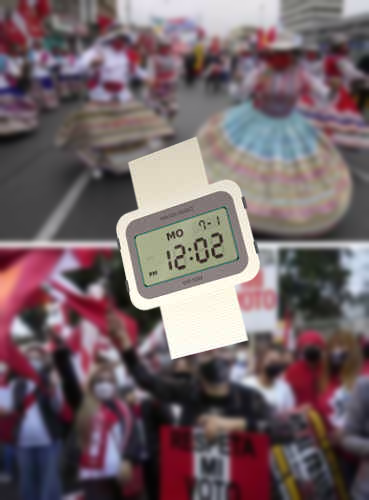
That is 12.02
